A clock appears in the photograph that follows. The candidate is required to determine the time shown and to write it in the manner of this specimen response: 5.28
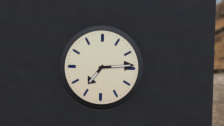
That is 7.14
